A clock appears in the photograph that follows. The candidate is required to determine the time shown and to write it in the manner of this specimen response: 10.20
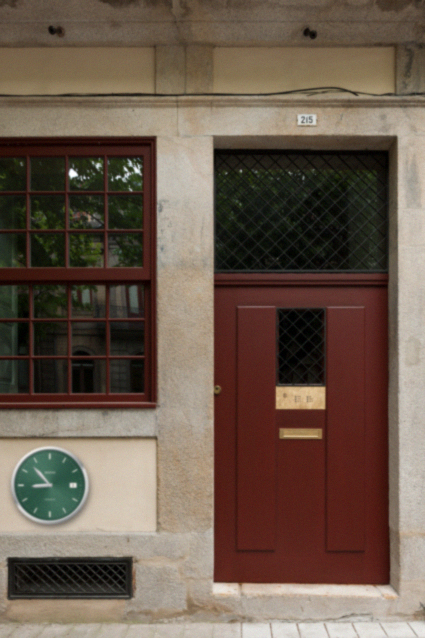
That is 8.53
